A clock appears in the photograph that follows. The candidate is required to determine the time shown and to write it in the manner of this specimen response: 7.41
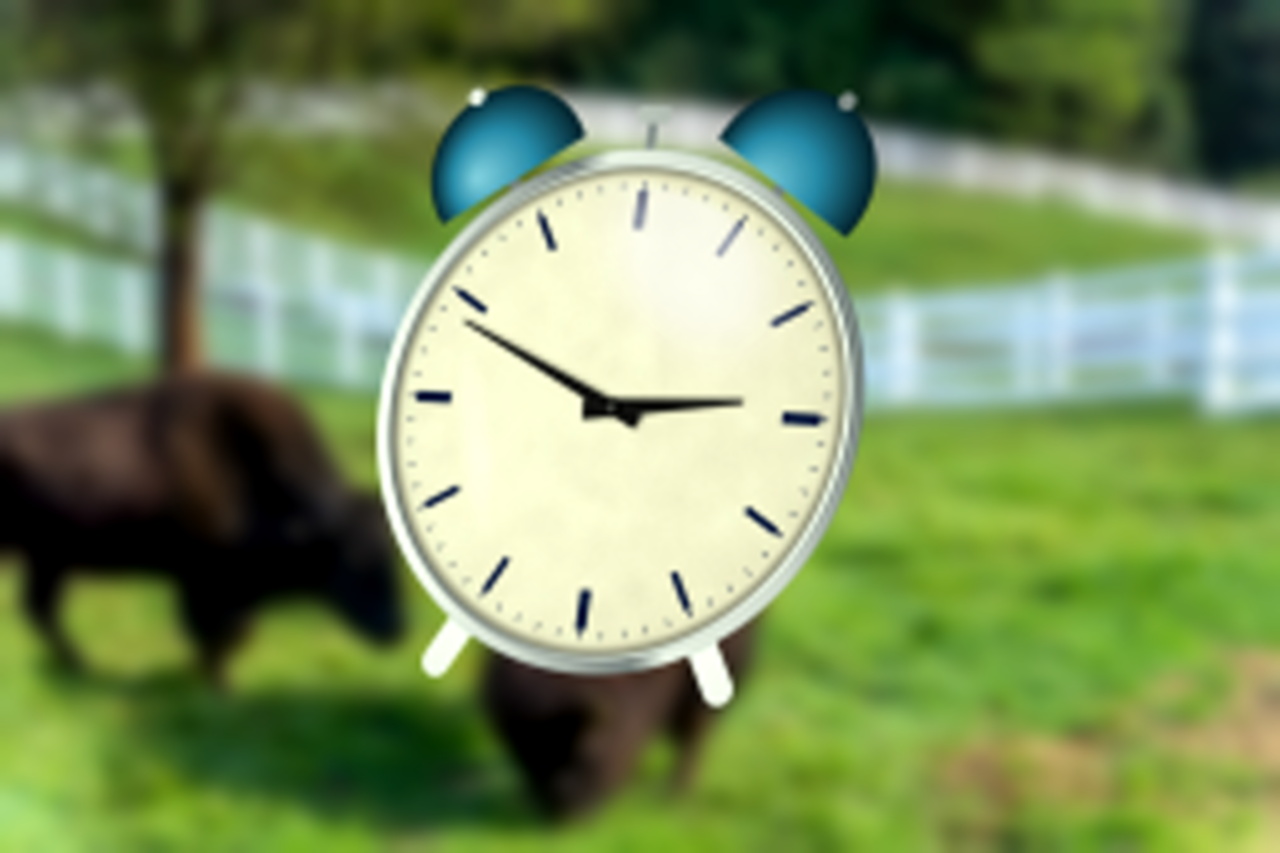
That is 2.49
